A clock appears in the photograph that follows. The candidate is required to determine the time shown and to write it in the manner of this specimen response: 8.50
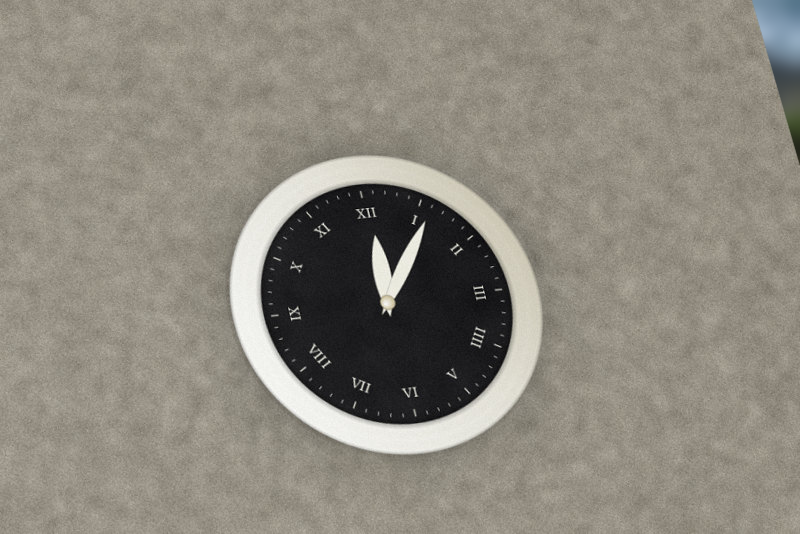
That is 12.06
